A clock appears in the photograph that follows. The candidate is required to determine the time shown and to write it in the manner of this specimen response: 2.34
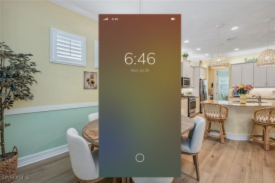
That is 6.46
